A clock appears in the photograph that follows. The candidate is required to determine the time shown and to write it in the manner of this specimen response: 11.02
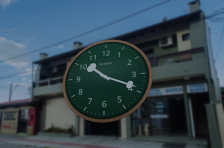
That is 10.19
